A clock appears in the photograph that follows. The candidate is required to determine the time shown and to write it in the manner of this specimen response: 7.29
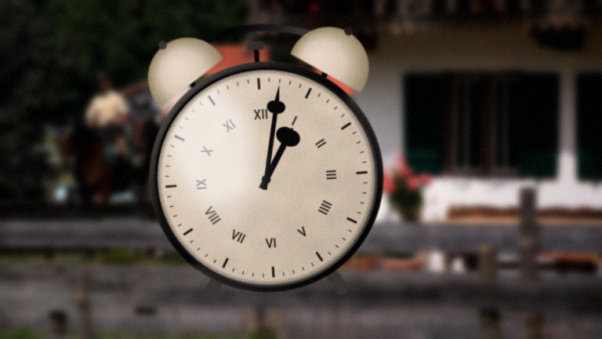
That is 1.02
